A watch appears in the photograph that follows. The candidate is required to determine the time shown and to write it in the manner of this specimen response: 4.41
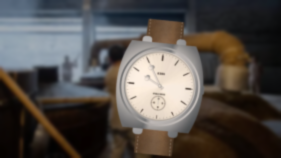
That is 9.55
